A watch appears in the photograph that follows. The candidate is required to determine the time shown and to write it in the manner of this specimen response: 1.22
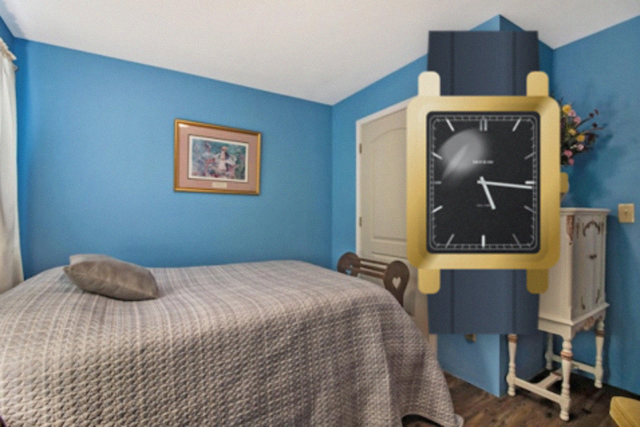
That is 5.16
